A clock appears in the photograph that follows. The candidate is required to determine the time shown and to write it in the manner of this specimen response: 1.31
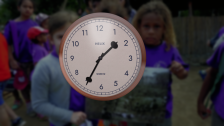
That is 1.35
